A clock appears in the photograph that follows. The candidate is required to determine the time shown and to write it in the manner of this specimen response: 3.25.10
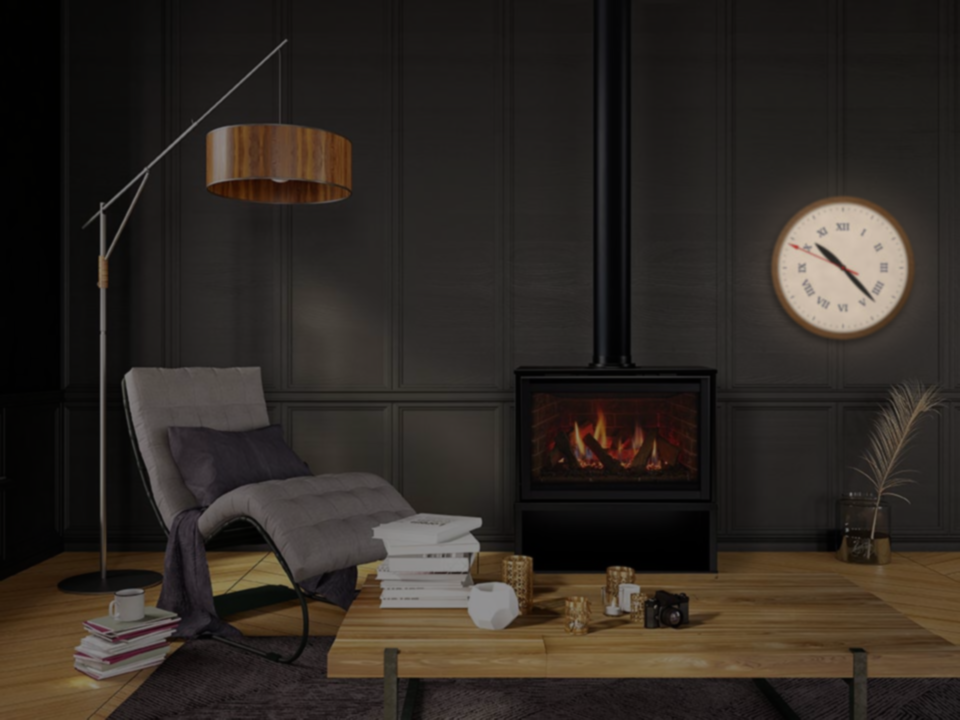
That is 10.22.49
